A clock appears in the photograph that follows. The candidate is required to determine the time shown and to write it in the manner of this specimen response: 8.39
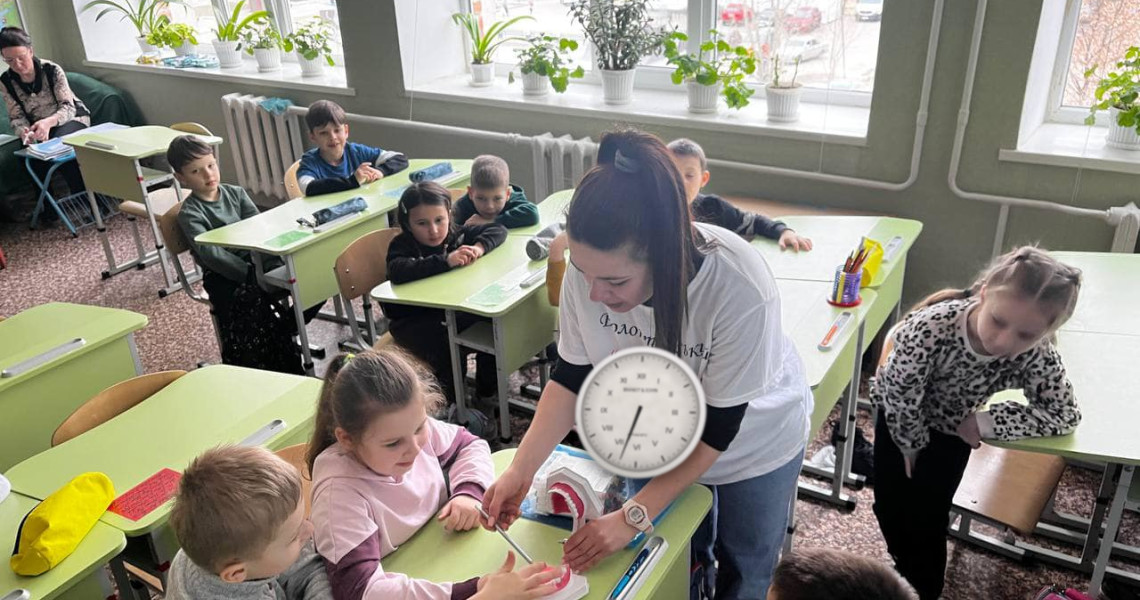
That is 6.33
